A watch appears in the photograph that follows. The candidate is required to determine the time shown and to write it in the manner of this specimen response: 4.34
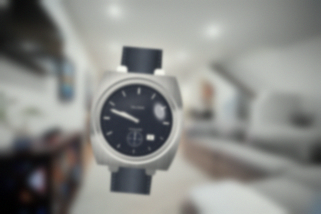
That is 9.48
